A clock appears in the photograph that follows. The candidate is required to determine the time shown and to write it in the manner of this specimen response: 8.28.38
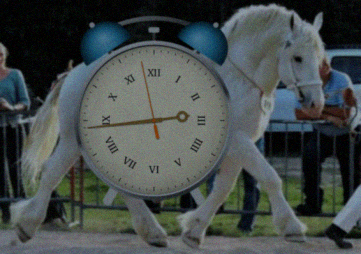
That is 2.43.58
